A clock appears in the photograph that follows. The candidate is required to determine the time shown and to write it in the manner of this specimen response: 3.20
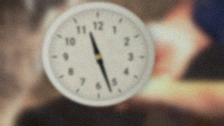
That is 11.27
